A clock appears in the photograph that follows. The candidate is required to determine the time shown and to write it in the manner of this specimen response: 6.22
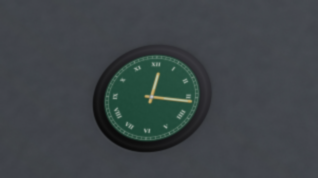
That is 12.16
